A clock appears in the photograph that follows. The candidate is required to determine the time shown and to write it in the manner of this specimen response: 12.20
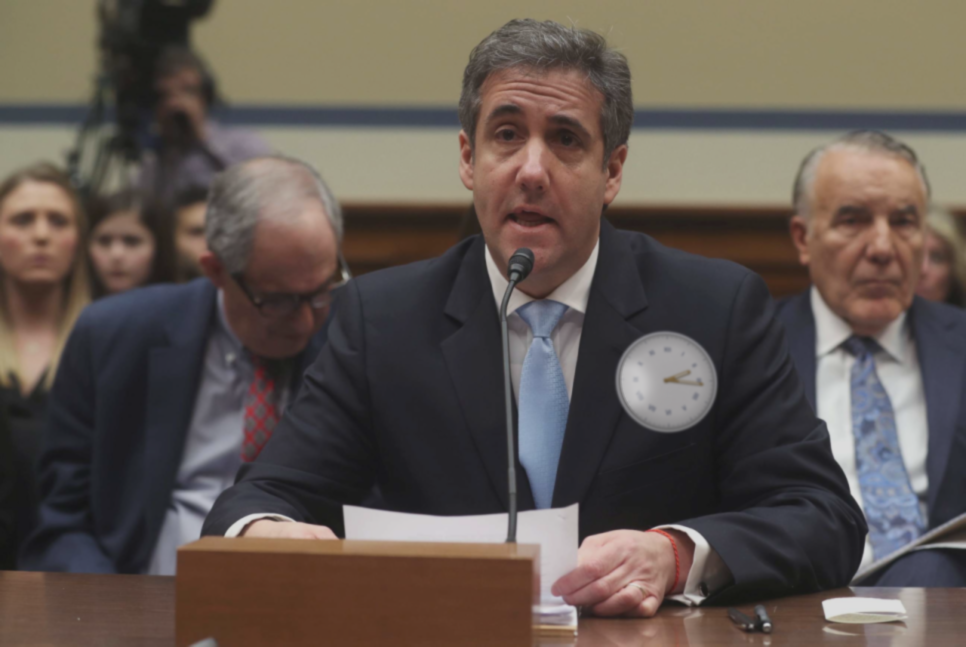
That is 2.16
